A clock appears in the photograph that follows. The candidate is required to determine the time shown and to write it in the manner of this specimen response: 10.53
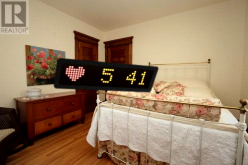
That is 5.41
